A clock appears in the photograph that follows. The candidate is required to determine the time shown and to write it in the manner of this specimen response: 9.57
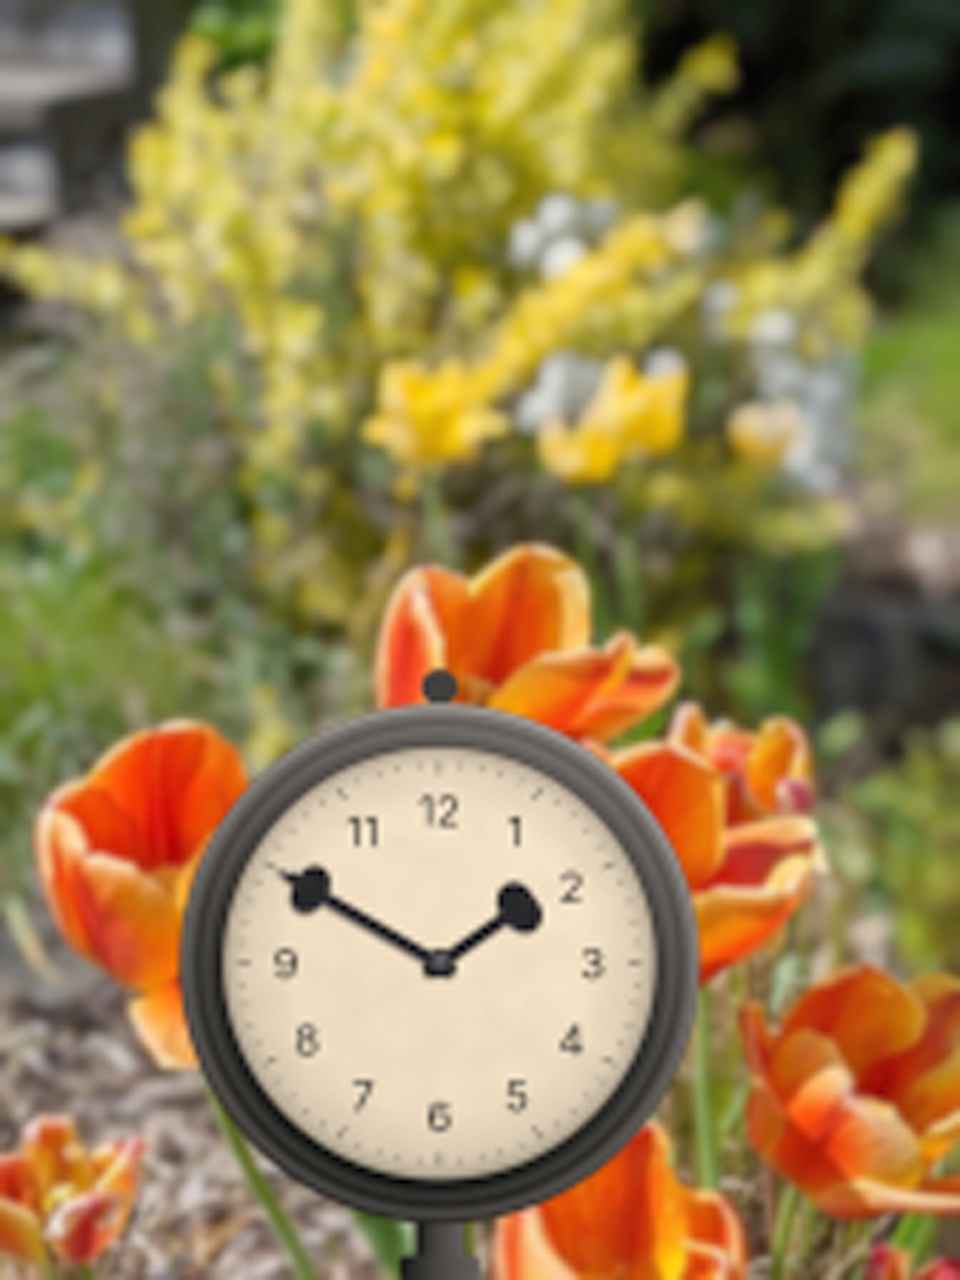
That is 1.50
